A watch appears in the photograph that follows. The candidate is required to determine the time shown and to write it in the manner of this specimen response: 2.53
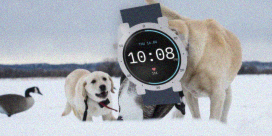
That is 10.08
